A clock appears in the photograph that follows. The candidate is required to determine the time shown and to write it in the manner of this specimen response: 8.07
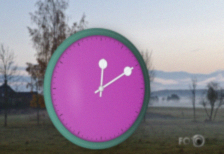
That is 12.10
